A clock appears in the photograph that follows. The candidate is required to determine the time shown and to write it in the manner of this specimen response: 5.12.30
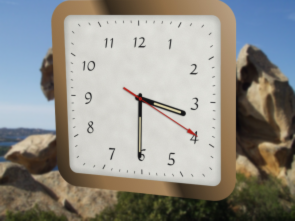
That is 3.30.20
